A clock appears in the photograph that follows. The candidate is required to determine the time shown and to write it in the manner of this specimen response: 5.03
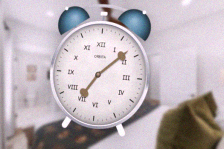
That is 7.08
